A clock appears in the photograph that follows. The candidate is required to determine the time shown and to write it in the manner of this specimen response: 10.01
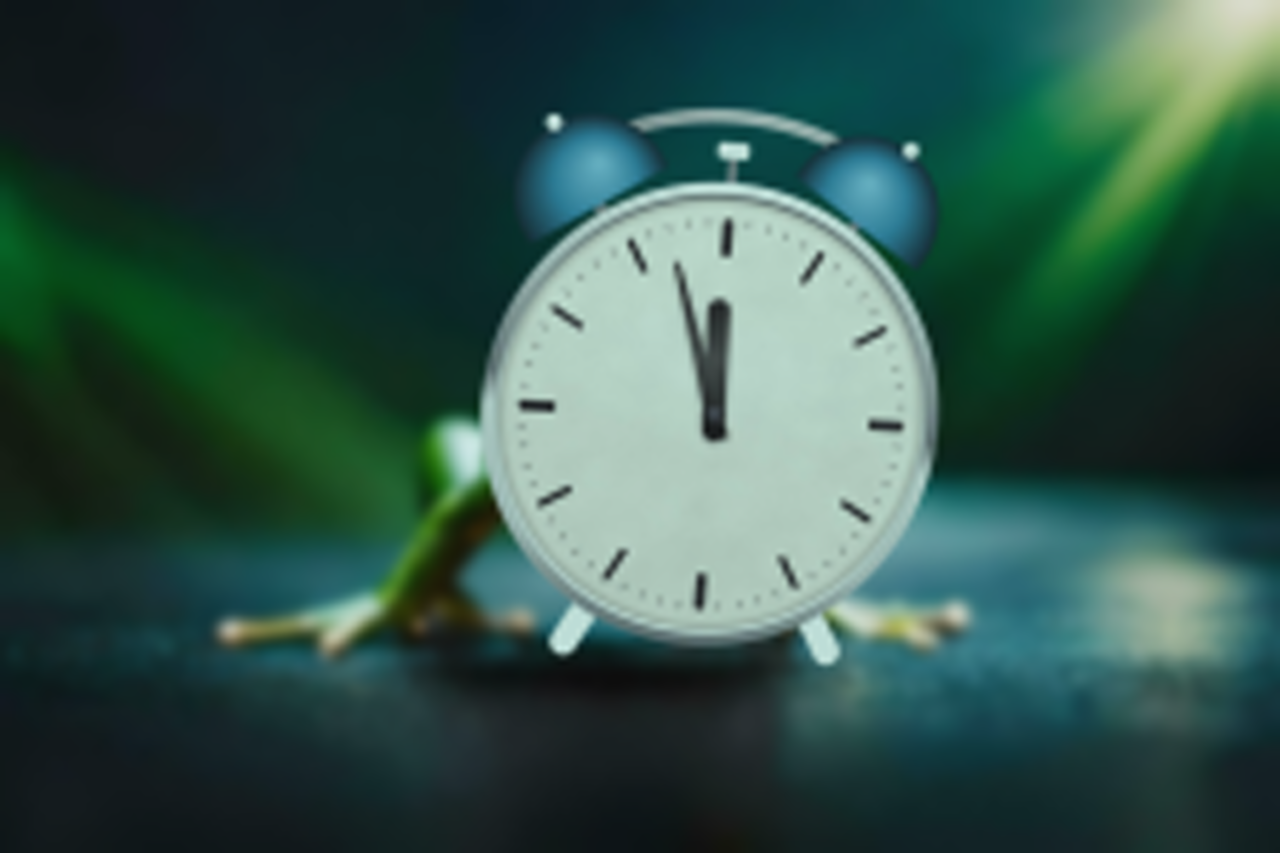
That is 11.57
